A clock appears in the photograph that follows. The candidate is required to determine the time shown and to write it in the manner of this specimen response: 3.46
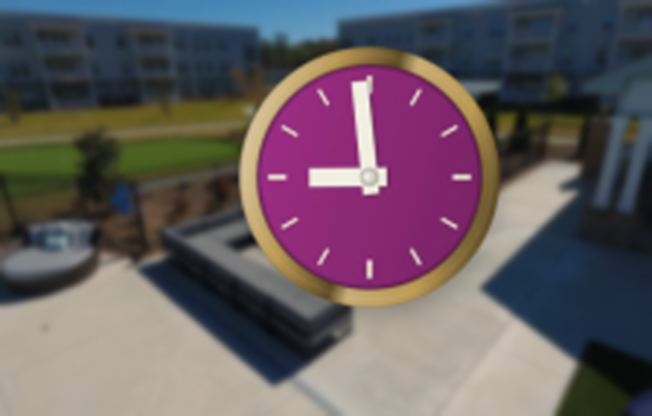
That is 8.59
